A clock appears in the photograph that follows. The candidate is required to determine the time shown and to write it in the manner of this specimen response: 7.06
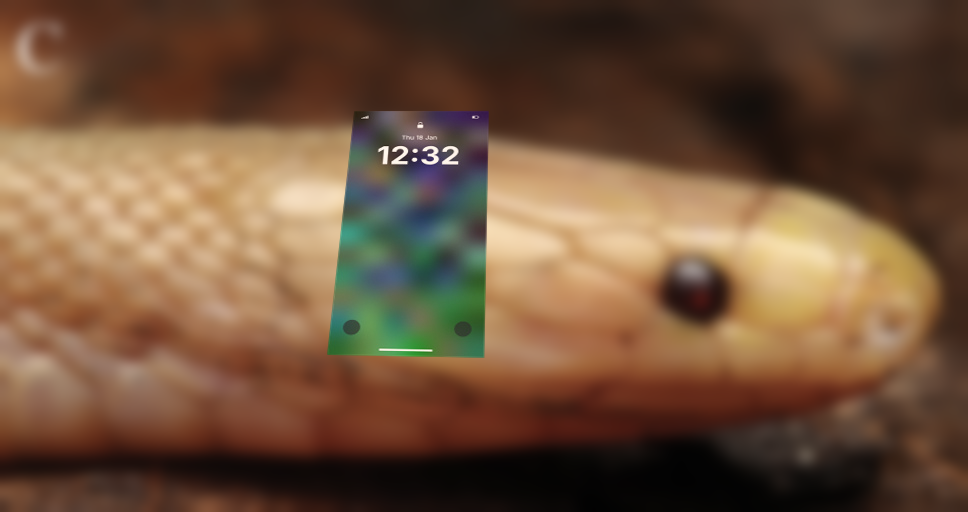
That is 12.32
